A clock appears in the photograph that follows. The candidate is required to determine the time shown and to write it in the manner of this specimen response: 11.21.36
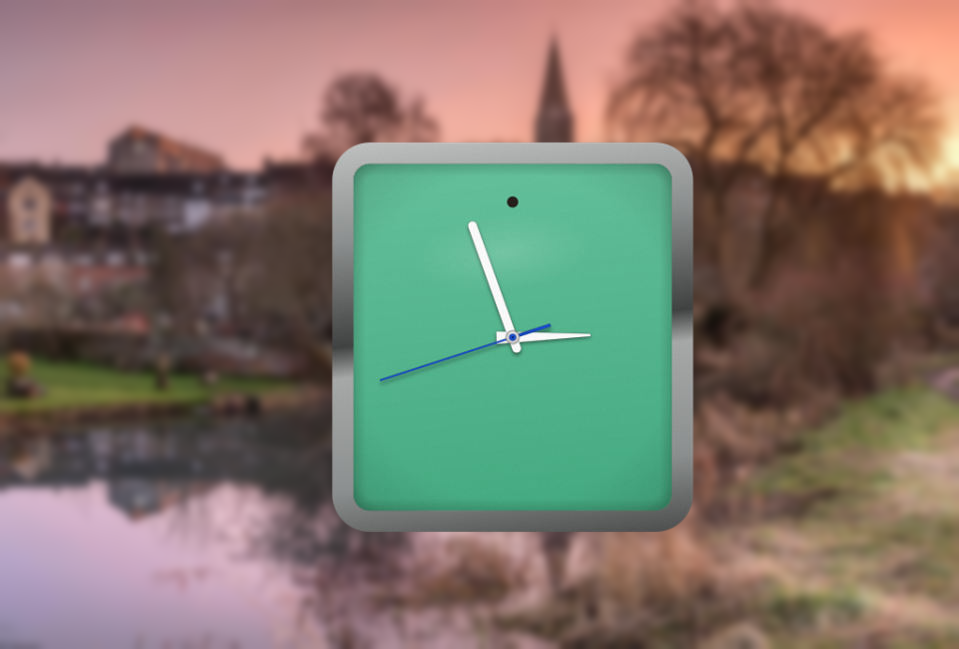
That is 2.56.42
